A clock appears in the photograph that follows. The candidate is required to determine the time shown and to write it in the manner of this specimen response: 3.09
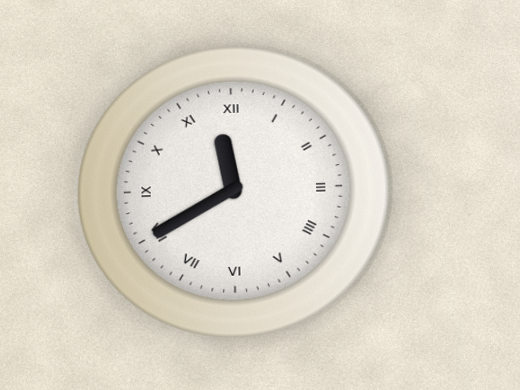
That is 11.40
